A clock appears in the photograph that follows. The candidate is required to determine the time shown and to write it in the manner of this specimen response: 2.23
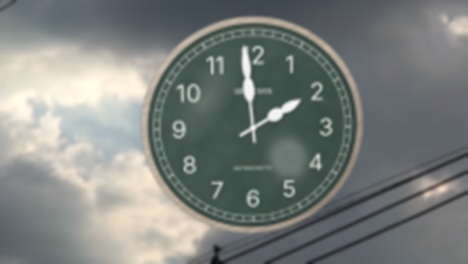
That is 1.59
